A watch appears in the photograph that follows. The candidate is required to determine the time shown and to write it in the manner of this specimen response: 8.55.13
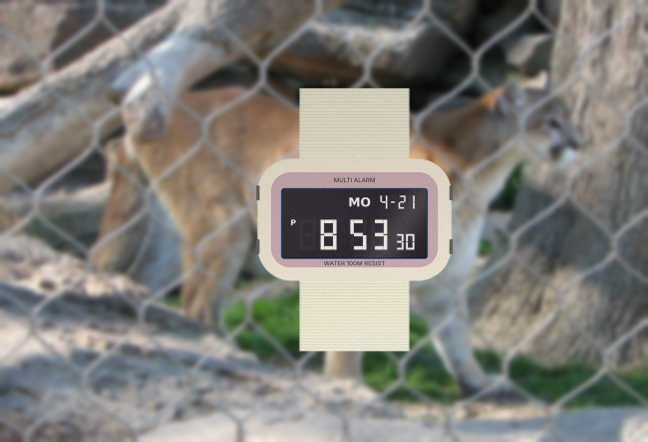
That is 8.53.30
